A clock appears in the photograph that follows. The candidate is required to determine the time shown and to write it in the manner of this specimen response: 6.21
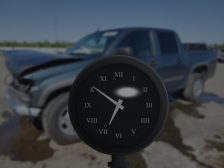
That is 6.51
